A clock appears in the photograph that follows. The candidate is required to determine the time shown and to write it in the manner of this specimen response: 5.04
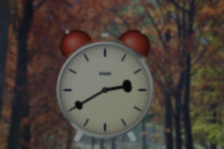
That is 2.40
